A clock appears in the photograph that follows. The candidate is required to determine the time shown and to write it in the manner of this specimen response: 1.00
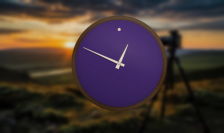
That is 12.49
